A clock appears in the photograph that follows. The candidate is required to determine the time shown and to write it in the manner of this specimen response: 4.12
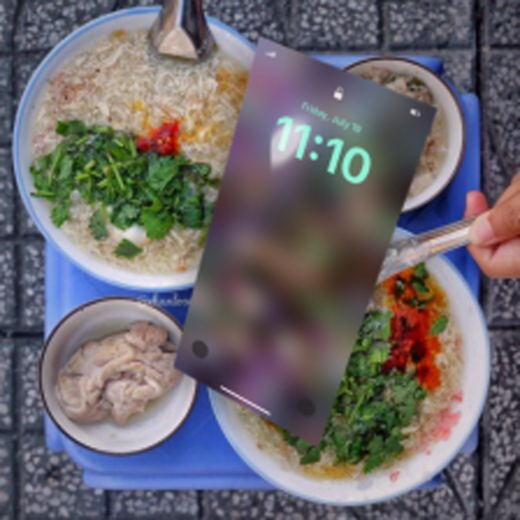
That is 11.10
